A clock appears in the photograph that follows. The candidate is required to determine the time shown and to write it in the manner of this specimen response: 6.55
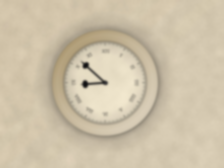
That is 8.52
